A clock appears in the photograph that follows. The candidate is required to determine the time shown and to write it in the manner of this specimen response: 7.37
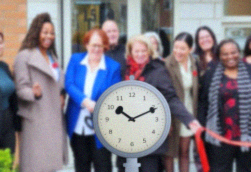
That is 10.11
